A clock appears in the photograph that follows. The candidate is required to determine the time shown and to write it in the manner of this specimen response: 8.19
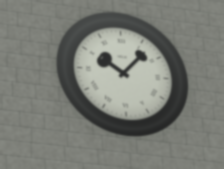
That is 10.07
